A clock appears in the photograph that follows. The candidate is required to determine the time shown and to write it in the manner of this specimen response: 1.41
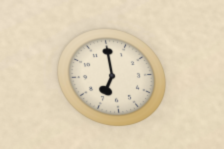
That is 7.00
